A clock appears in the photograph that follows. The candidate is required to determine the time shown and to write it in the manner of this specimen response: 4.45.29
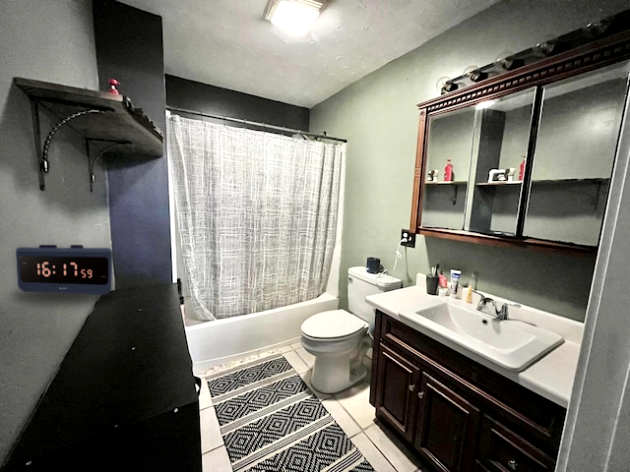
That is 16.17.59
